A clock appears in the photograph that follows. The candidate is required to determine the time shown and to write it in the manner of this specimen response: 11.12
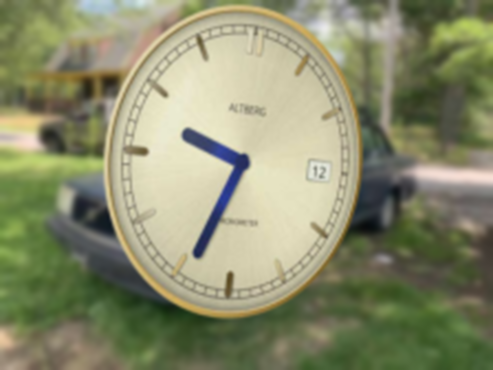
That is 9.34
